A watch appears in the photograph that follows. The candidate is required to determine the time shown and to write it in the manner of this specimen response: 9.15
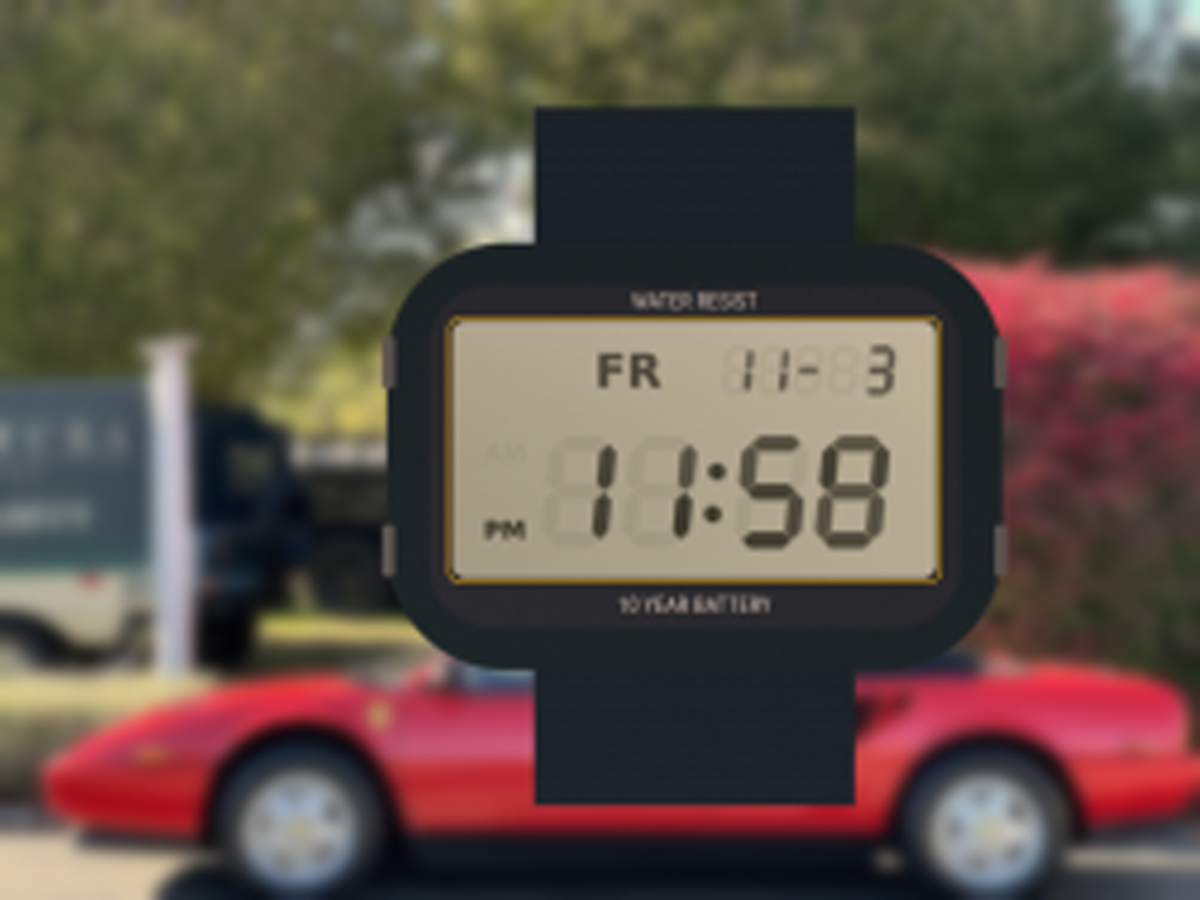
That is 11.58
